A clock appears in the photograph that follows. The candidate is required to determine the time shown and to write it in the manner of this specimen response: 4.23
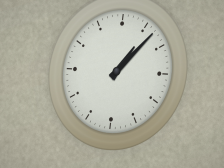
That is 1.07
